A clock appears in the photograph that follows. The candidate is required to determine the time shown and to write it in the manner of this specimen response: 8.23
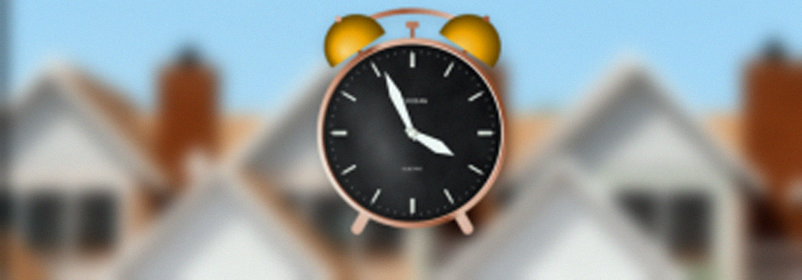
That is 3.56
